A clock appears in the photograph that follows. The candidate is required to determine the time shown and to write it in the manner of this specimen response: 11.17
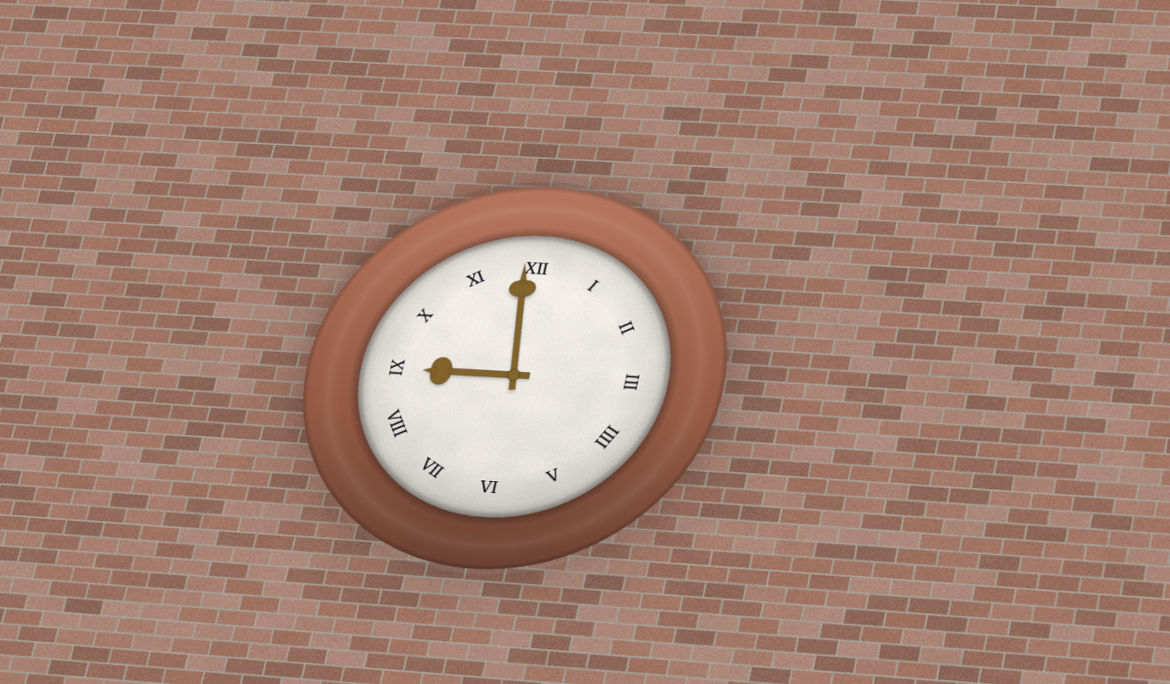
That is 8.59
